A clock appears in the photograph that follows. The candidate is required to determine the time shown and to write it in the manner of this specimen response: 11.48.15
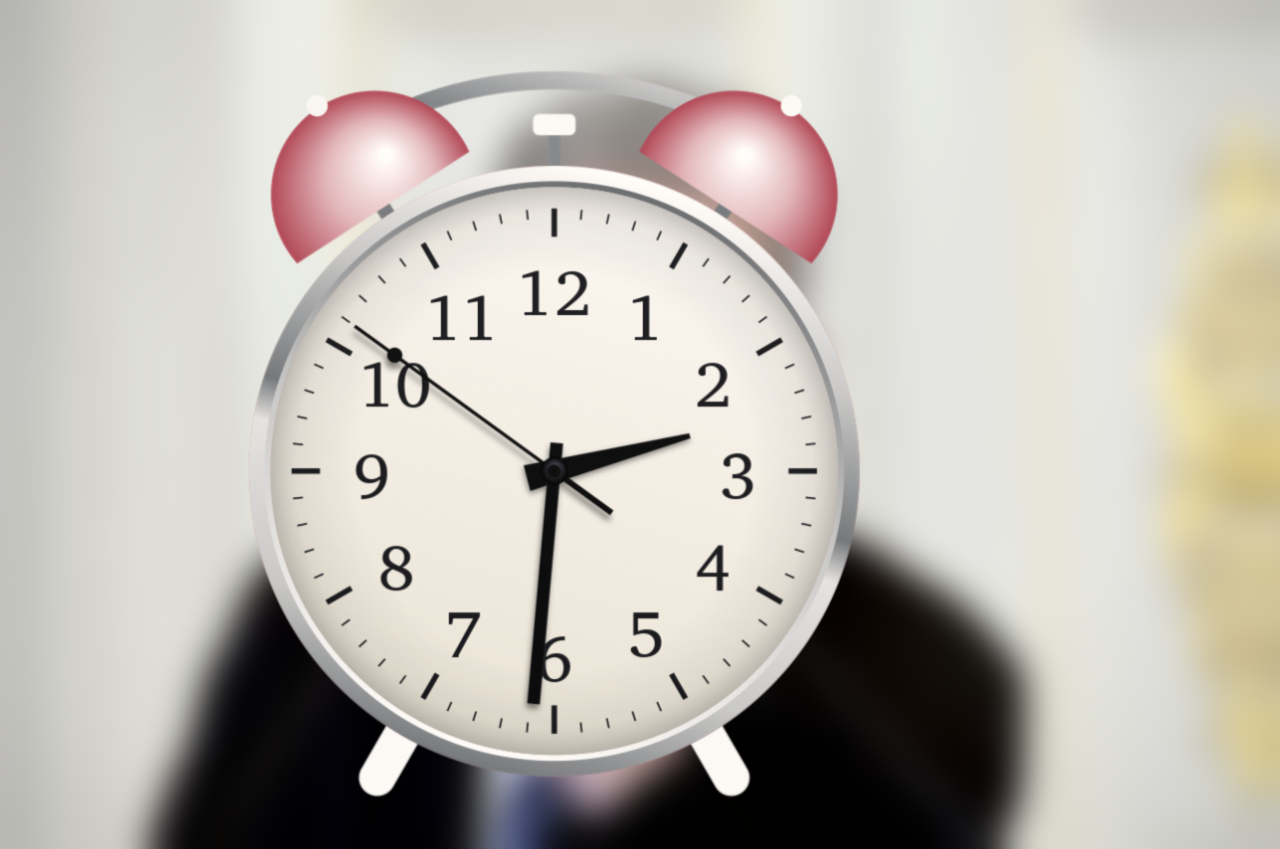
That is 2.30.51
